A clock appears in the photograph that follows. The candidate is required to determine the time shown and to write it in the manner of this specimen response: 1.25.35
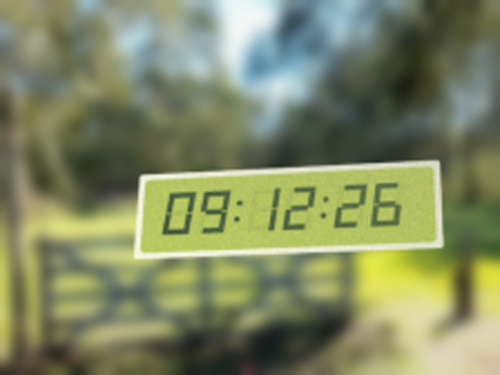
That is 9.12.26
